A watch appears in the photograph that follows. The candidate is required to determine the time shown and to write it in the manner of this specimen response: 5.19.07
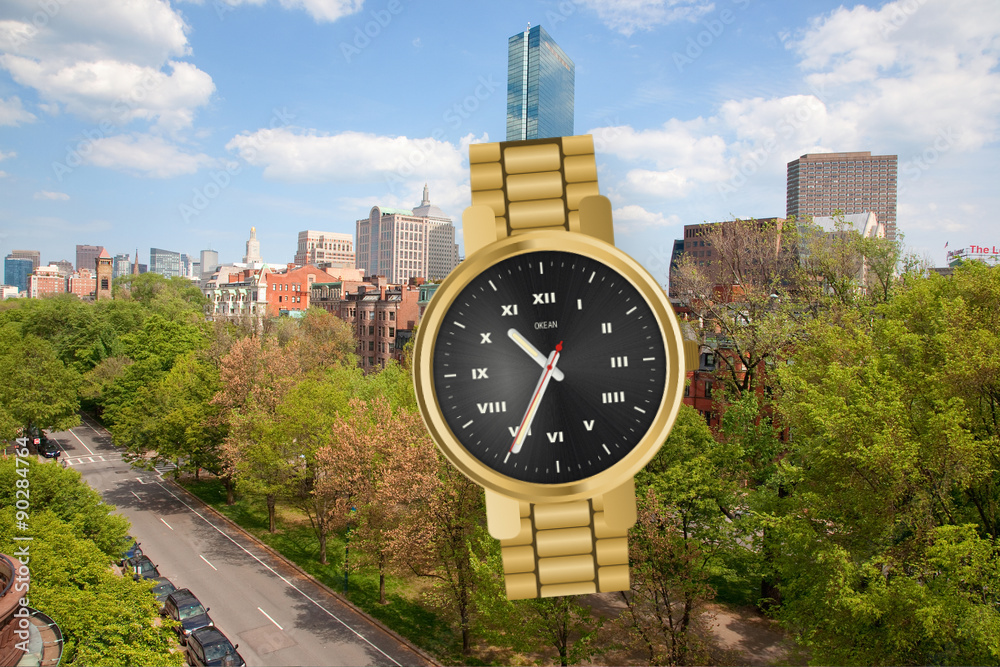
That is 10.34.35
